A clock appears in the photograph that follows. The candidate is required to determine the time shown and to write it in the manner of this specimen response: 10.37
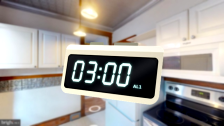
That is 3.00
